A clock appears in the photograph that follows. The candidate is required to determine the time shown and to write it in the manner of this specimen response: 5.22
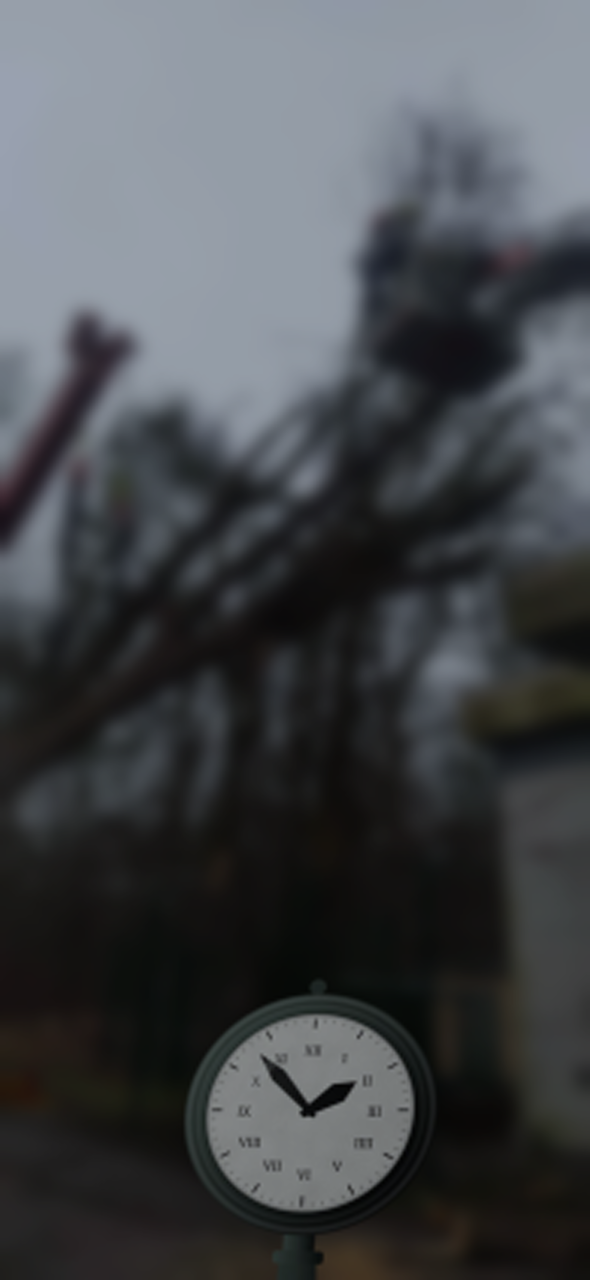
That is 1.53
